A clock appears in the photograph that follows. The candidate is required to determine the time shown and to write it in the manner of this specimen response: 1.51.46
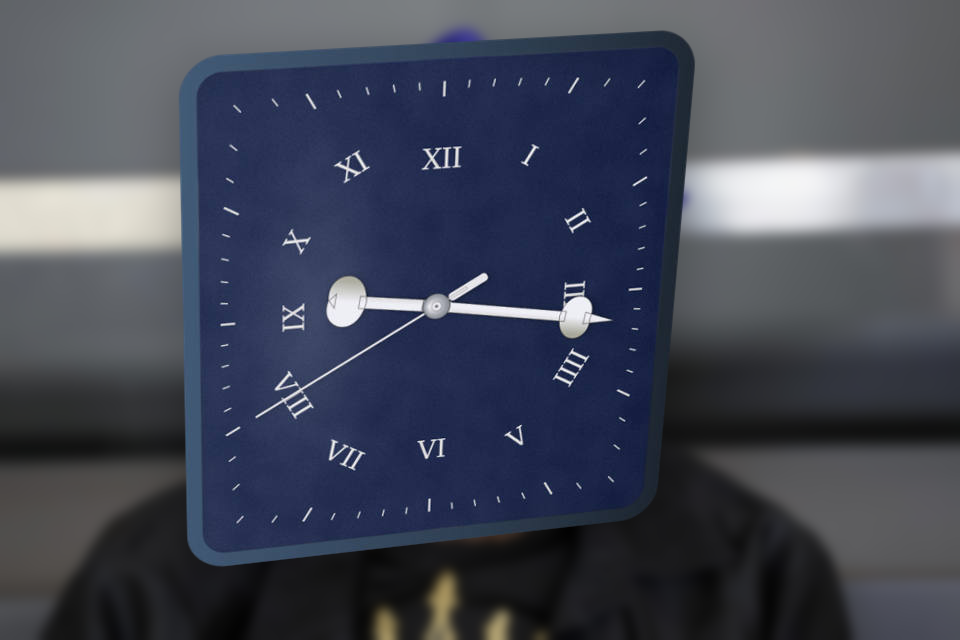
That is 9.16.40
